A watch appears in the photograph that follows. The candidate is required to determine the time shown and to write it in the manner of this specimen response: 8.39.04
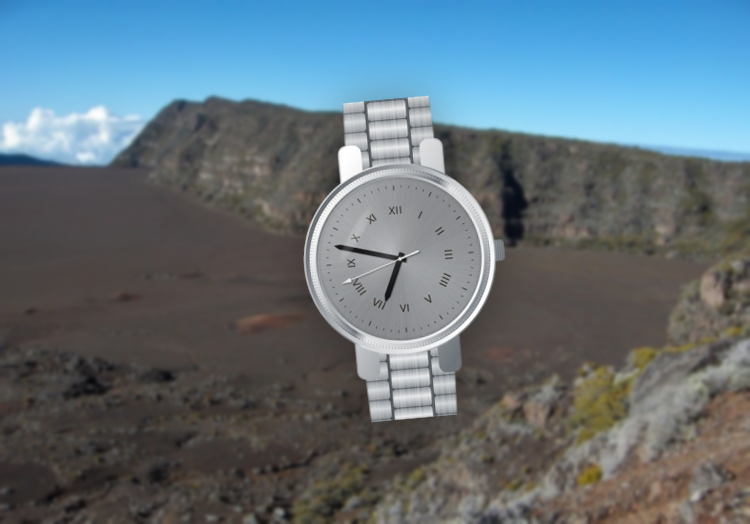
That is 6.47.42
